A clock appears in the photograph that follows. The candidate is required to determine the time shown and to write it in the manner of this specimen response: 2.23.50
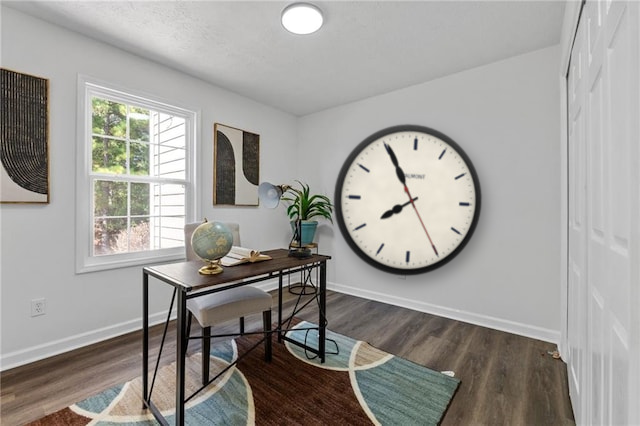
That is 7.55.25
